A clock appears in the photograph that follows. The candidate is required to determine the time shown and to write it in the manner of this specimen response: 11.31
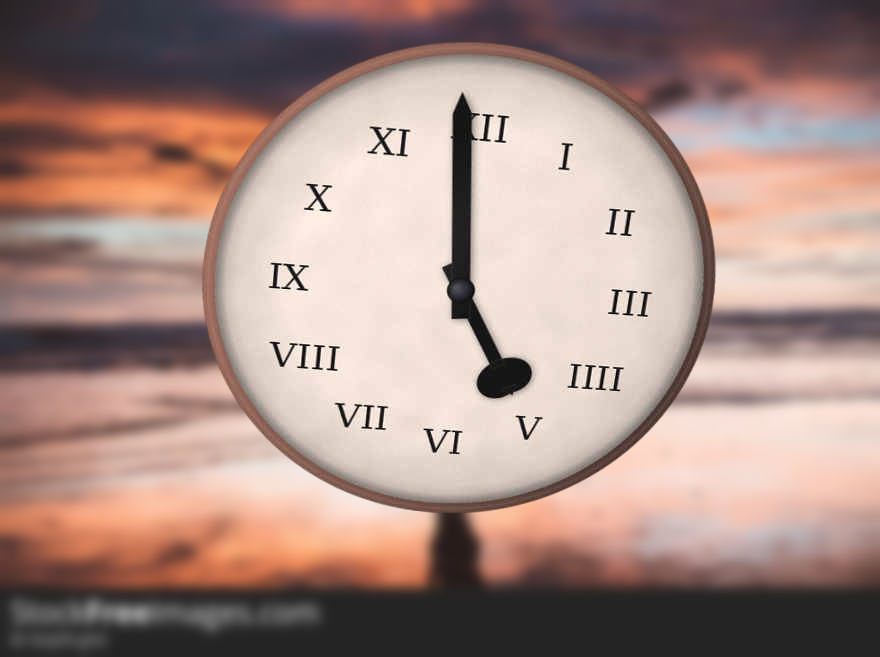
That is 4.59
